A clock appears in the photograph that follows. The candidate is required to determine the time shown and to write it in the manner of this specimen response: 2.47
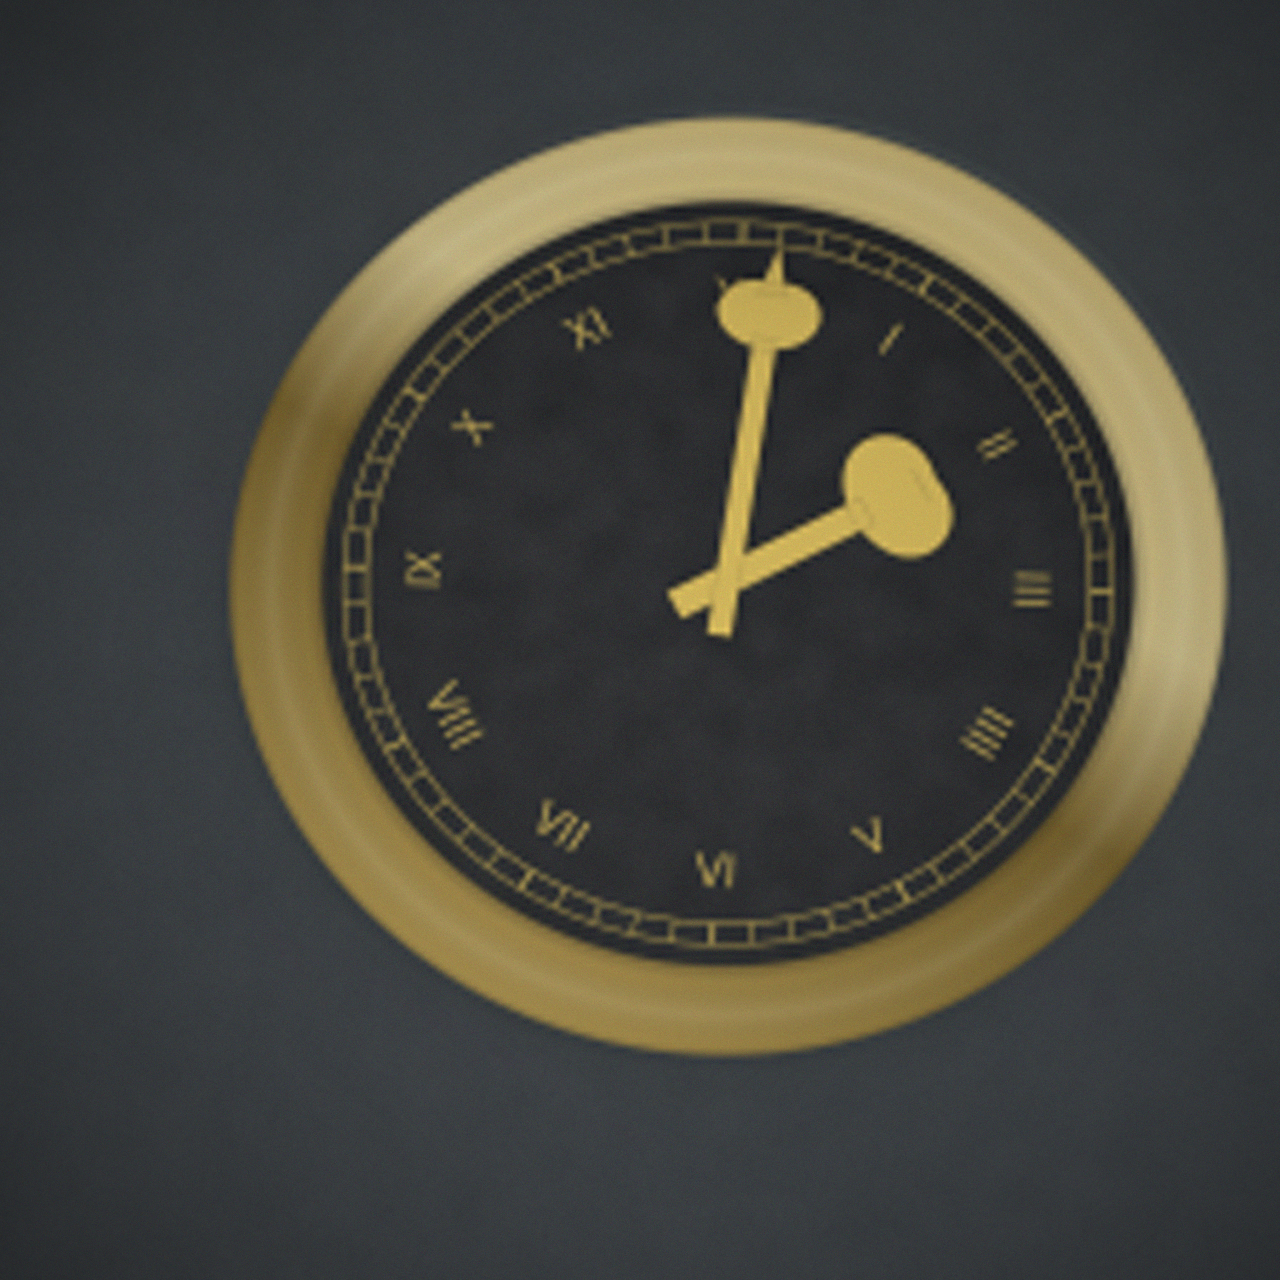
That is 2.01
